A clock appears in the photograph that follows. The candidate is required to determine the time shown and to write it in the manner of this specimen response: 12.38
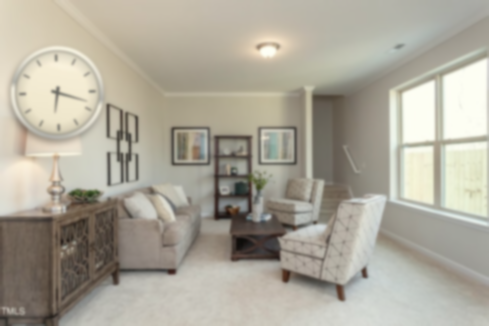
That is 6.18
